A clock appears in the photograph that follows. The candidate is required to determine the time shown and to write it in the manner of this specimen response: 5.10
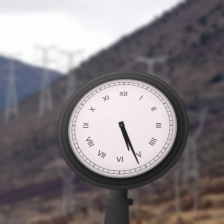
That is 5.26
